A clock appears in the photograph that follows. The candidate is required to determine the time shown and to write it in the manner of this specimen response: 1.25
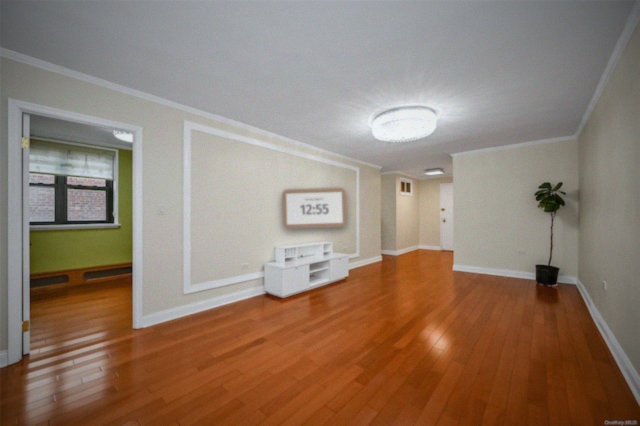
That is 12.55
